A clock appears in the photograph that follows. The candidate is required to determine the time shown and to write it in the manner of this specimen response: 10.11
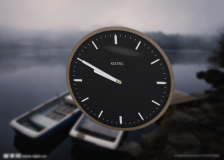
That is 9.50
